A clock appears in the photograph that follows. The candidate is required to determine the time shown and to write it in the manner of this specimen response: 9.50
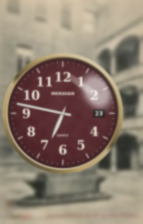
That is 6.47
